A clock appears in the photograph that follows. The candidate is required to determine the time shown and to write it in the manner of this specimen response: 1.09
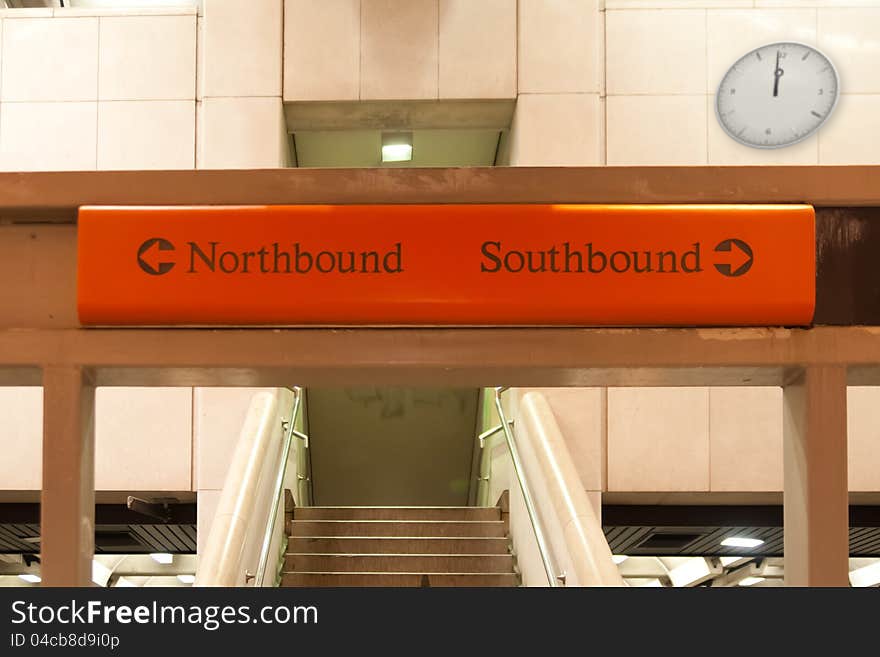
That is 11.59
